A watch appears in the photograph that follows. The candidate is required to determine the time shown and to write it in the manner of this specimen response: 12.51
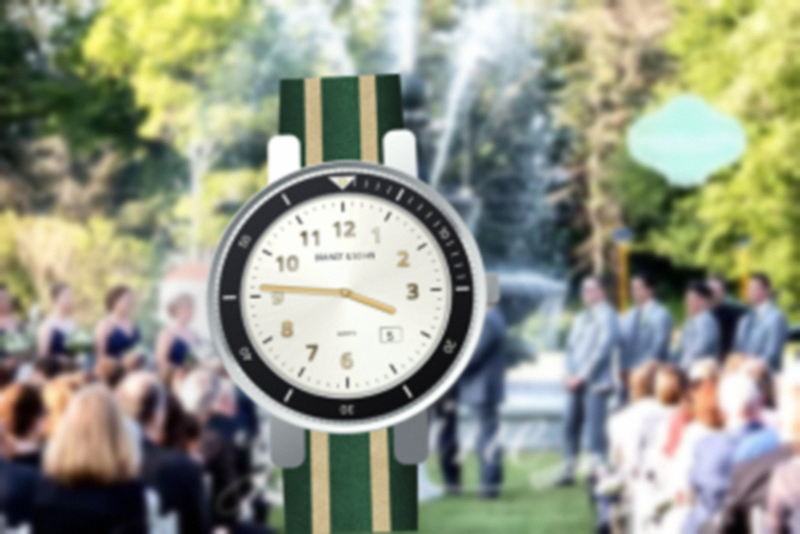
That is 3.46
